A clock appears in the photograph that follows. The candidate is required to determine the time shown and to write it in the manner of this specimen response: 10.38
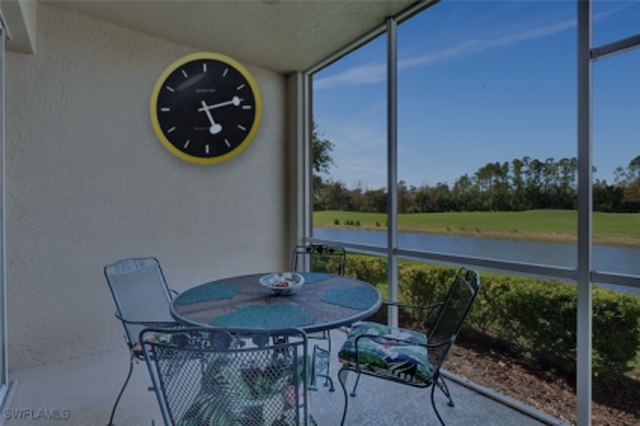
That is 5.13
